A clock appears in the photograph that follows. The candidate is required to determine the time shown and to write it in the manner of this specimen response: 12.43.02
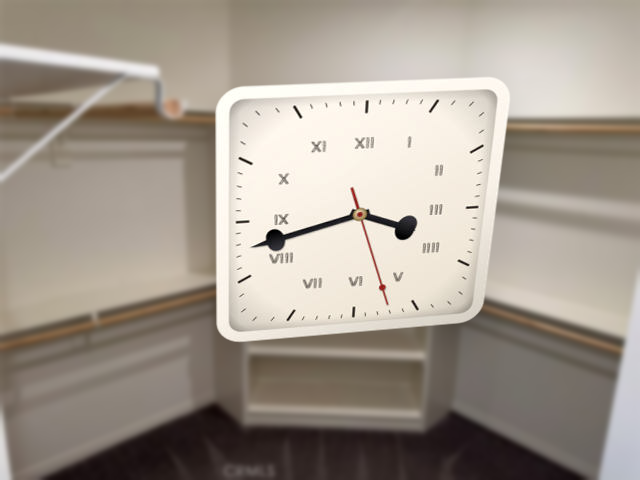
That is 3.42.27
